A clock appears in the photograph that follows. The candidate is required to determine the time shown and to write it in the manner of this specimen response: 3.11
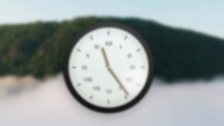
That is 11.24
